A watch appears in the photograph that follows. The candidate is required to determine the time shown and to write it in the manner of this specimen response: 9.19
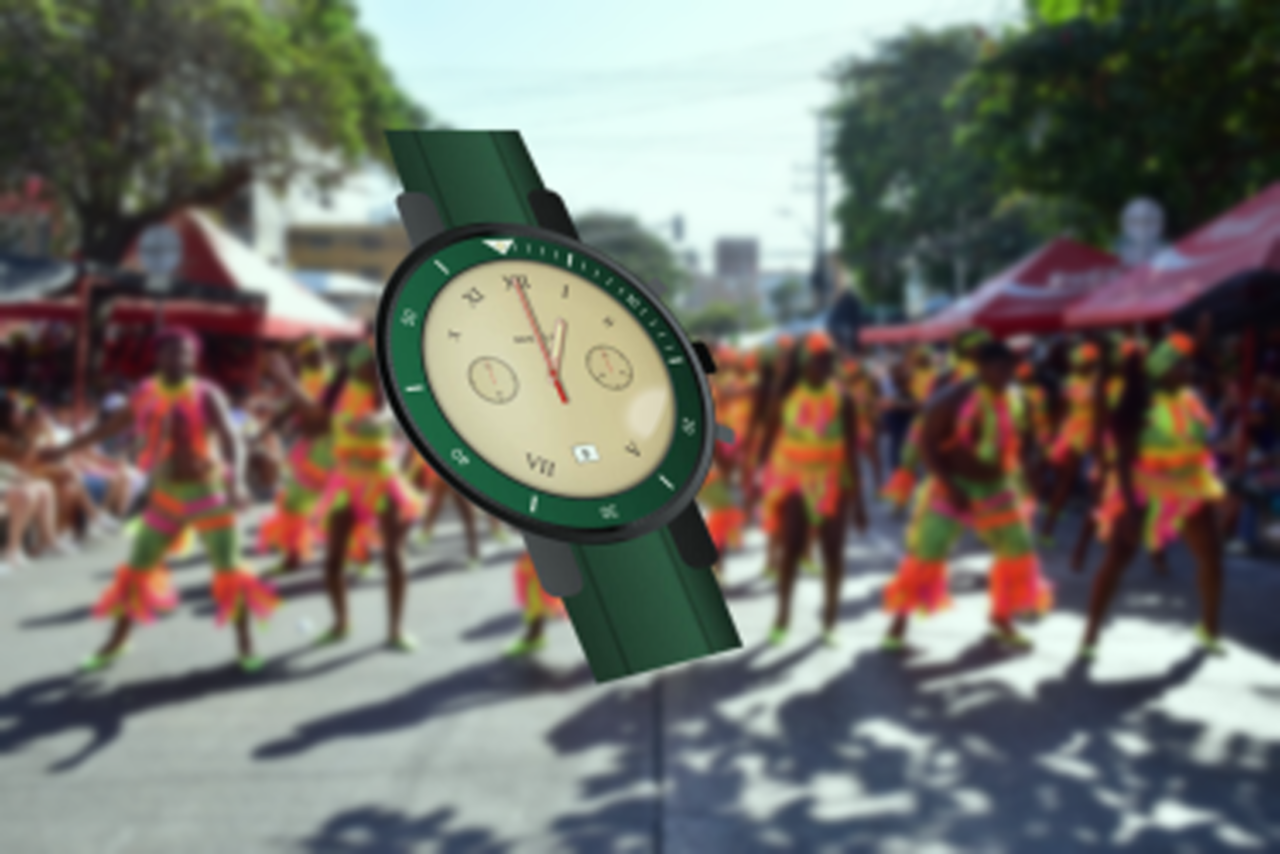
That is 1.00
